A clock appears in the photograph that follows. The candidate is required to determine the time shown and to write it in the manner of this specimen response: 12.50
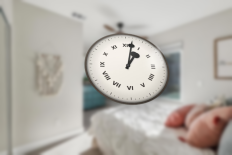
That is 1.02
